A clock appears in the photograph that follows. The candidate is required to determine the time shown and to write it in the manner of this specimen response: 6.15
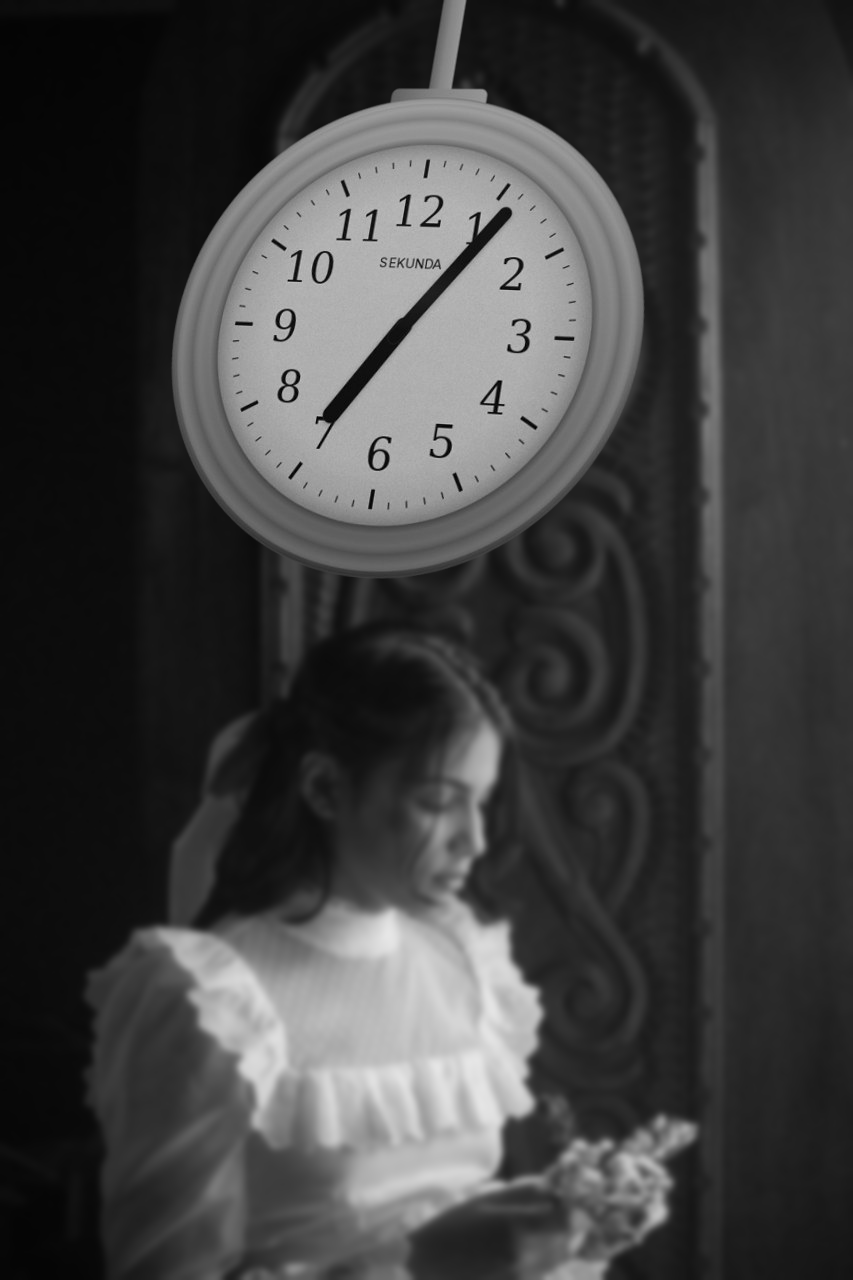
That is 7.06
